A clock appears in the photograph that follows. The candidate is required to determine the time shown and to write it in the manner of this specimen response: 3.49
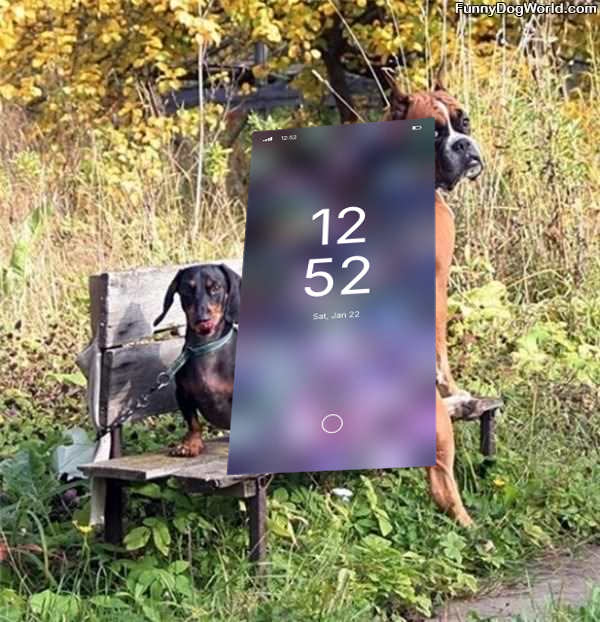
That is 12.52
